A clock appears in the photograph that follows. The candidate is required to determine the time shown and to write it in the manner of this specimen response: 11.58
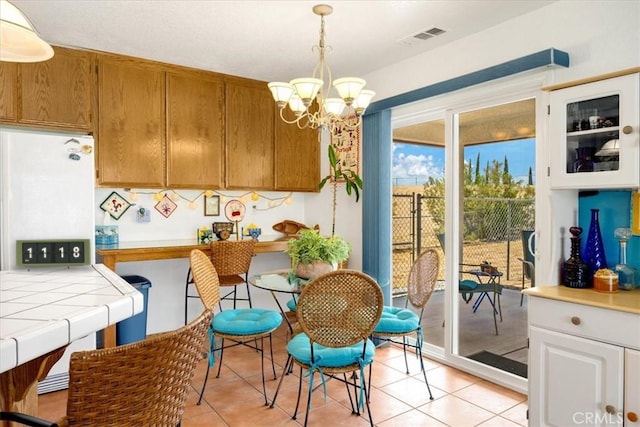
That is 11.18
